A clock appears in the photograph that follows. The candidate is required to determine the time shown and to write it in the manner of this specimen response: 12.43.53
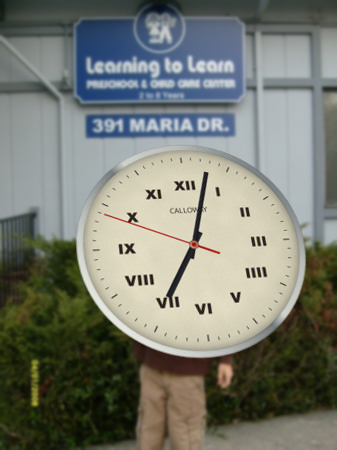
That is 7.02.49
